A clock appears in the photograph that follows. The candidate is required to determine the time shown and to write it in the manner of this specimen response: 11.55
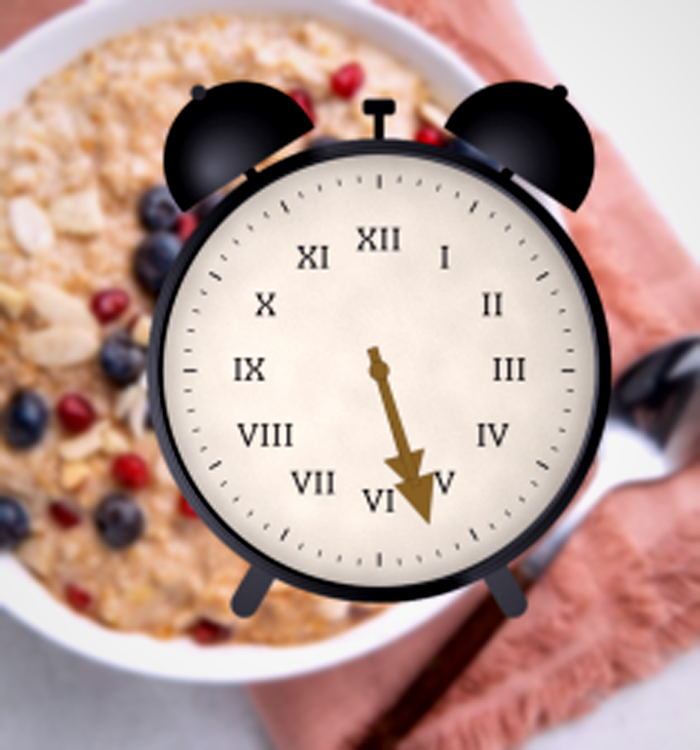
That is 5.27
